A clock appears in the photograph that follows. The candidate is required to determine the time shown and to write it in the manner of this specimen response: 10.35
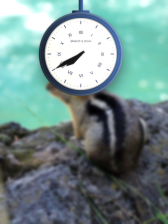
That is 7.40
